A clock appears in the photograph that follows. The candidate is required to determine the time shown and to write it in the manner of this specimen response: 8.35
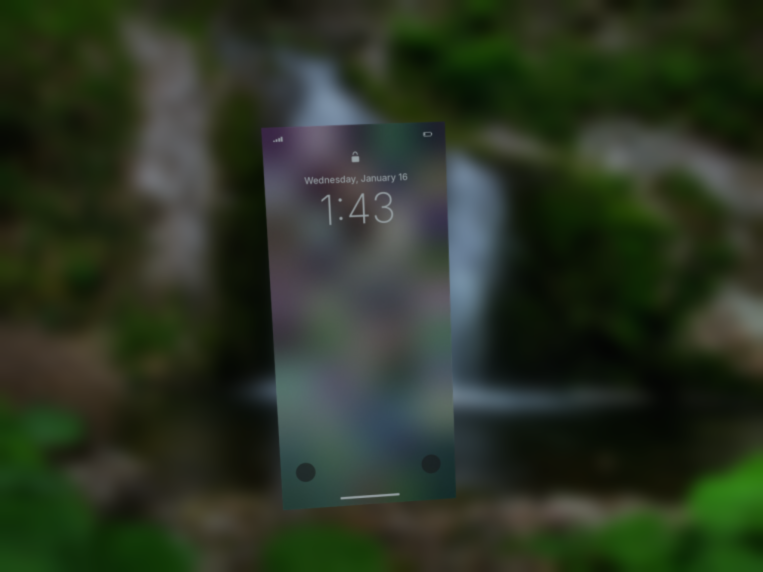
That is 1.43
